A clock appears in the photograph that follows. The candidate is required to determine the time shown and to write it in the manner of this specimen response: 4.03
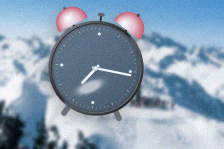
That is 7.16
